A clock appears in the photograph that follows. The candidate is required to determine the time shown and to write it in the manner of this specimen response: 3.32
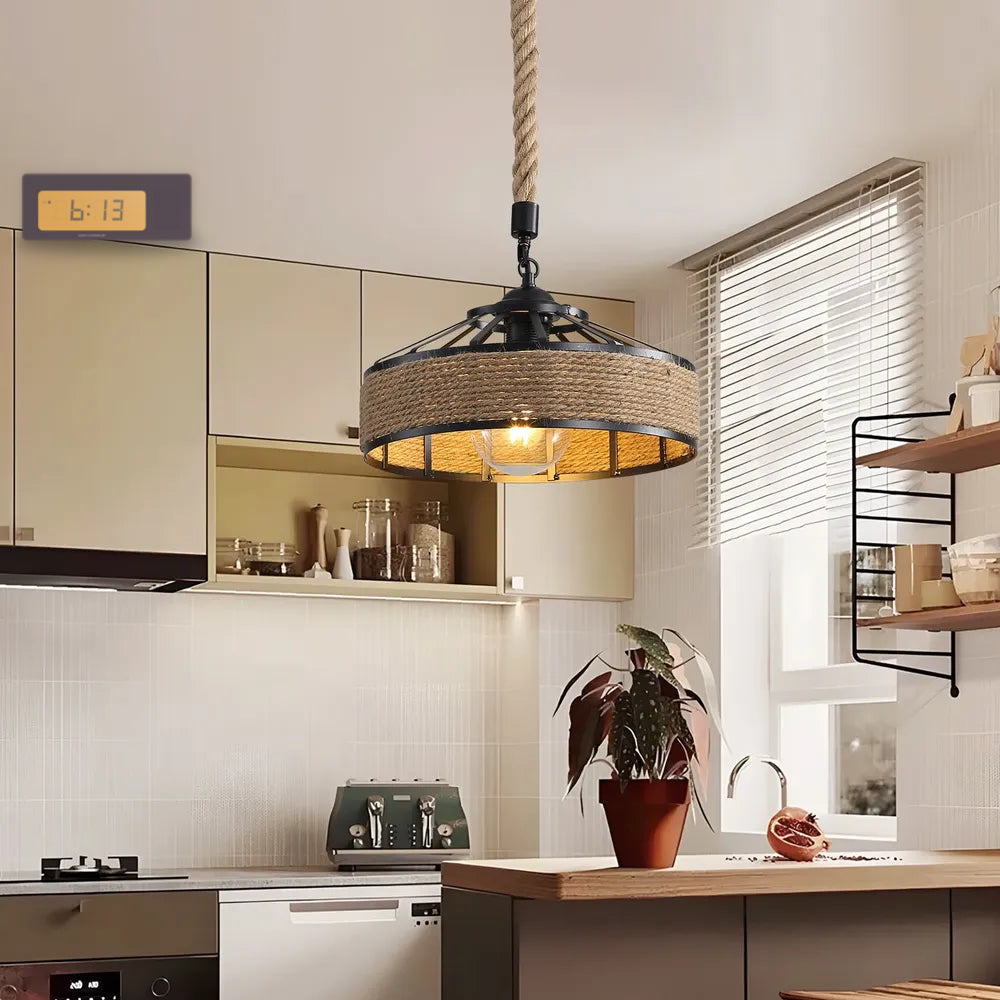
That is 6.13
